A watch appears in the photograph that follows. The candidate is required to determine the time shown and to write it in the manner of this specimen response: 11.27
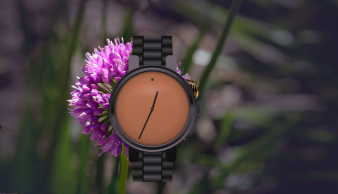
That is 12.34
